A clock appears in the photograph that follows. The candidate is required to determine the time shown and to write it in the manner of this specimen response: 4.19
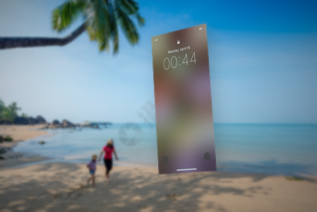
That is 0.44
